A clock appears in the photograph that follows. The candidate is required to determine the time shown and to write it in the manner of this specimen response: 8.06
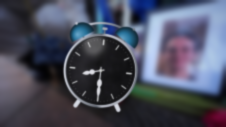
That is 8.30
